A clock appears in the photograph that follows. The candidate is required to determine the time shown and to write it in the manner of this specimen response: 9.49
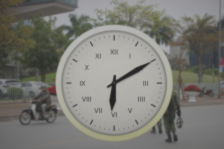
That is 6.10
